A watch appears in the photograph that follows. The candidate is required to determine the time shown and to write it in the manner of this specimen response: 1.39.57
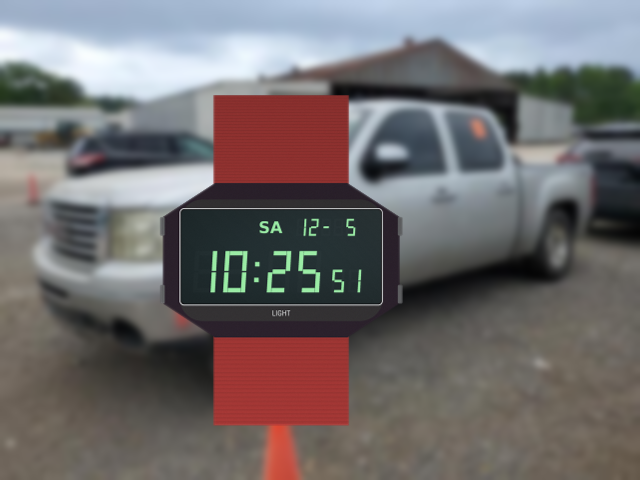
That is 10.25.51
